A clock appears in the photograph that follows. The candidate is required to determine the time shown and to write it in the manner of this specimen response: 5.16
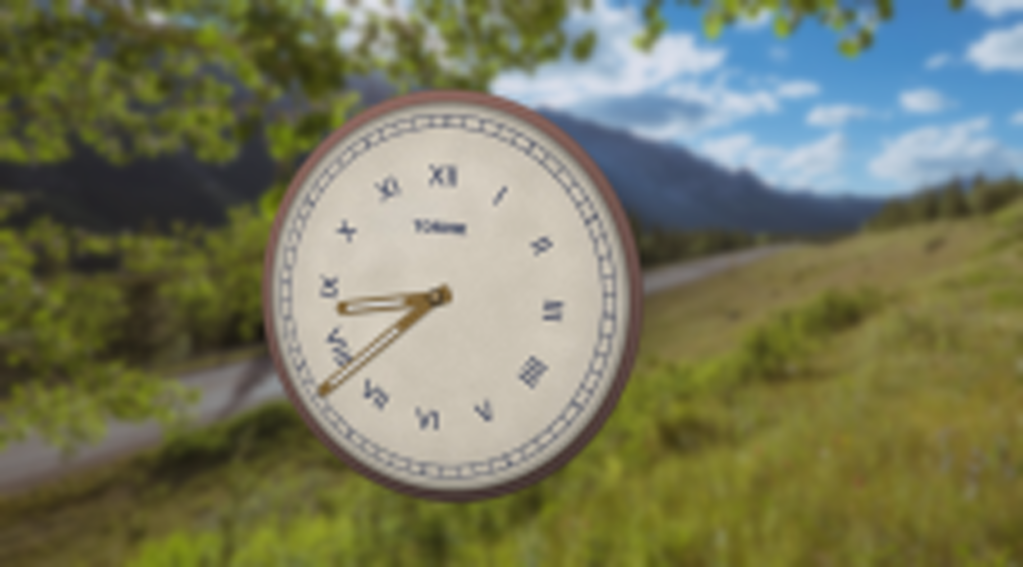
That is 8.38
